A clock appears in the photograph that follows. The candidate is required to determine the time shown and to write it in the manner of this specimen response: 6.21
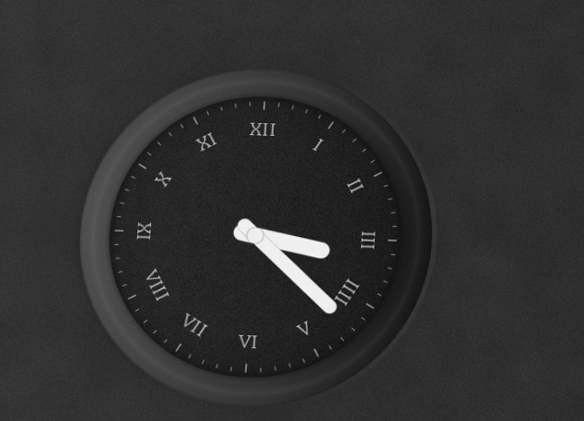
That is 3.22
